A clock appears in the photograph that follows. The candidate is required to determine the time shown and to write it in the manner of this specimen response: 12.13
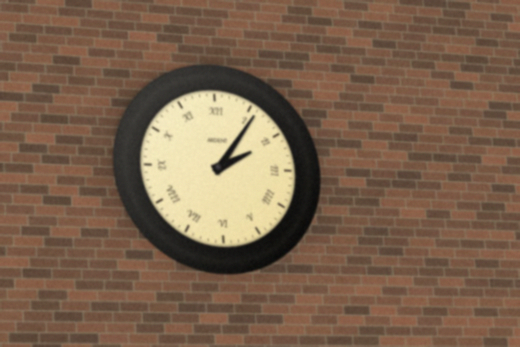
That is 2.06
